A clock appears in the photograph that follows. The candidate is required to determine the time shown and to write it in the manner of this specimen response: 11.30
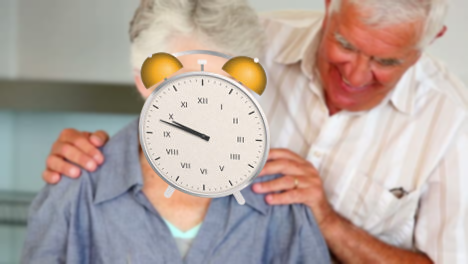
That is 9.48
